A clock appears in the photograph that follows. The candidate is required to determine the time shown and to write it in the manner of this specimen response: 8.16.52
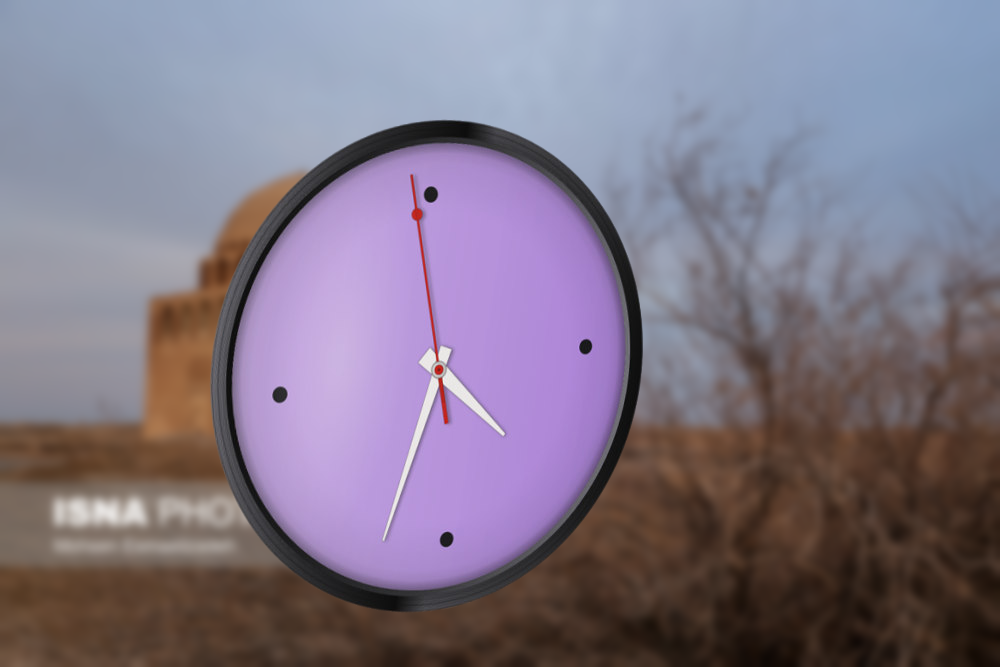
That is 4.33.59
